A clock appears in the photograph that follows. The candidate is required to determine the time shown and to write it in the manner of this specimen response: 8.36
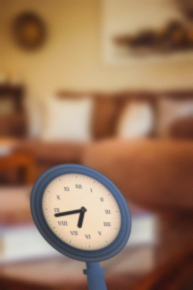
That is 6.43
